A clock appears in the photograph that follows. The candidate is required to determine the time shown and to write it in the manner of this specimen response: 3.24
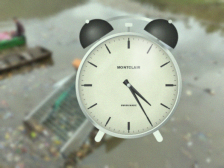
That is 4.25
